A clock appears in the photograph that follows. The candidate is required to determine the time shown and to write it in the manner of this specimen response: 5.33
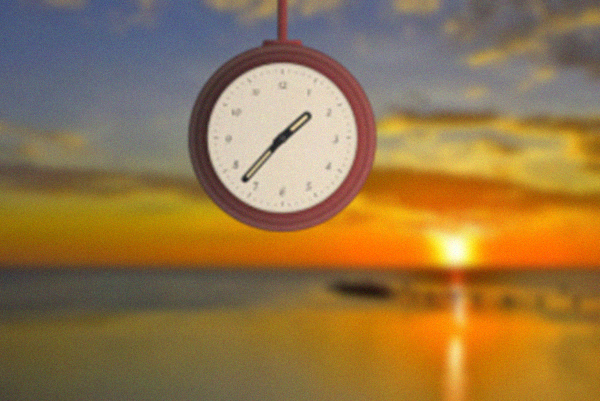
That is 1.37
